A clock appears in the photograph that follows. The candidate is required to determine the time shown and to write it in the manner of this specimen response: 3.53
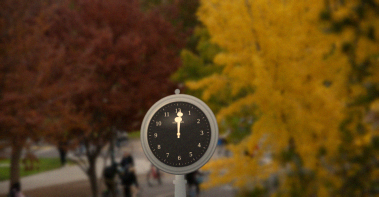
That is 12.01
